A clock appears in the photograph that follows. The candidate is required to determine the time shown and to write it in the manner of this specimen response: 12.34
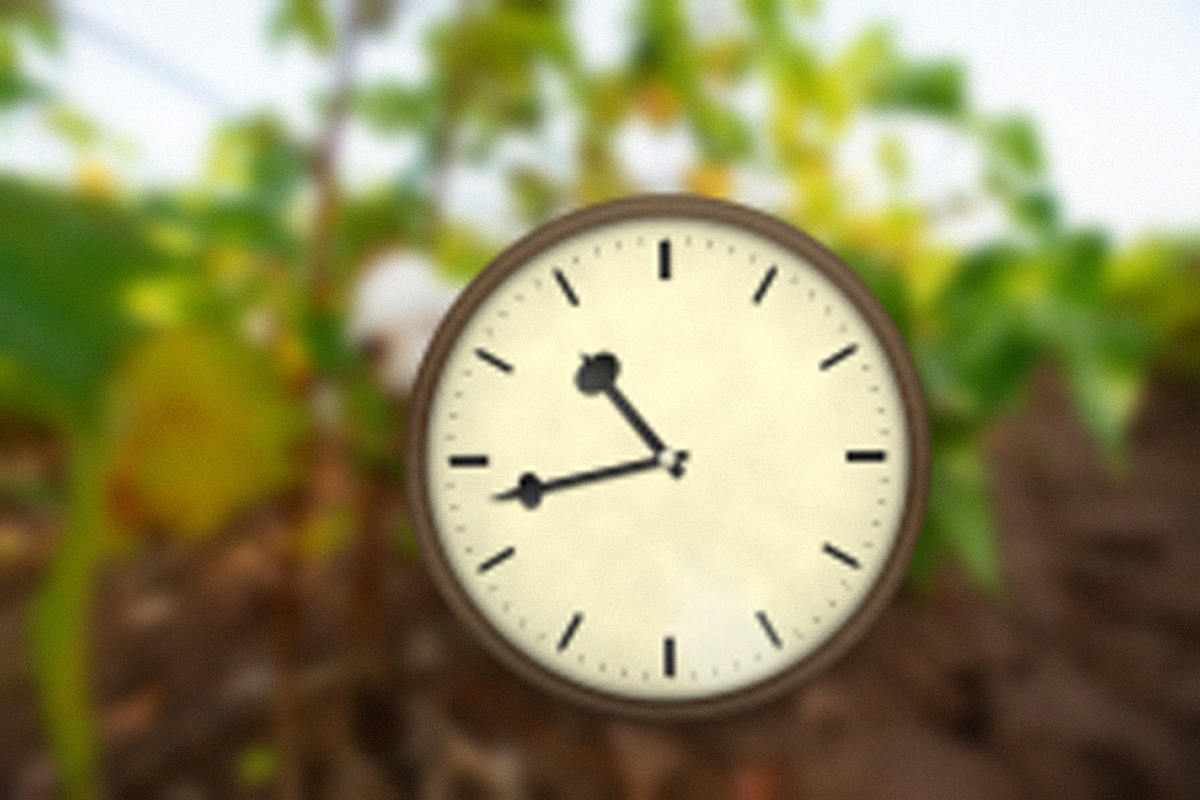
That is 10.43
